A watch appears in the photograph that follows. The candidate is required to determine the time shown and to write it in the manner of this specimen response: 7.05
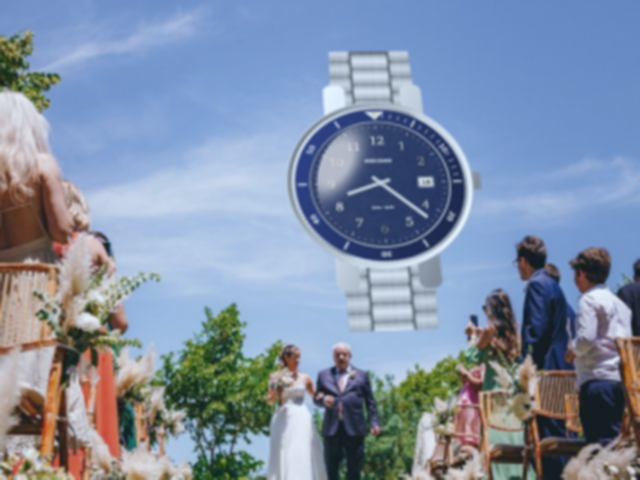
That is 8.22
